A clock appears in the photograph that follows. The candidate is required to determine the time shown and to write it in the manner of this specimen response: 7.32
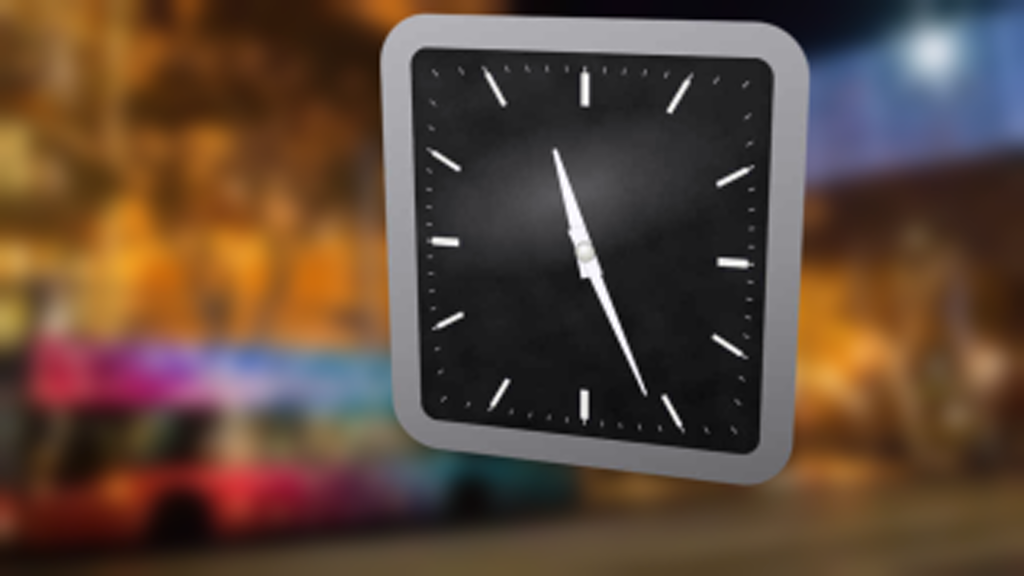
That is 11.26
